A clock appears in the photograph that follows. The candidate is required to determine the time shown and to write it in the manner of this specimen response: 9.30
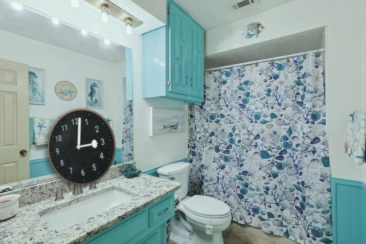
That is 3.02
